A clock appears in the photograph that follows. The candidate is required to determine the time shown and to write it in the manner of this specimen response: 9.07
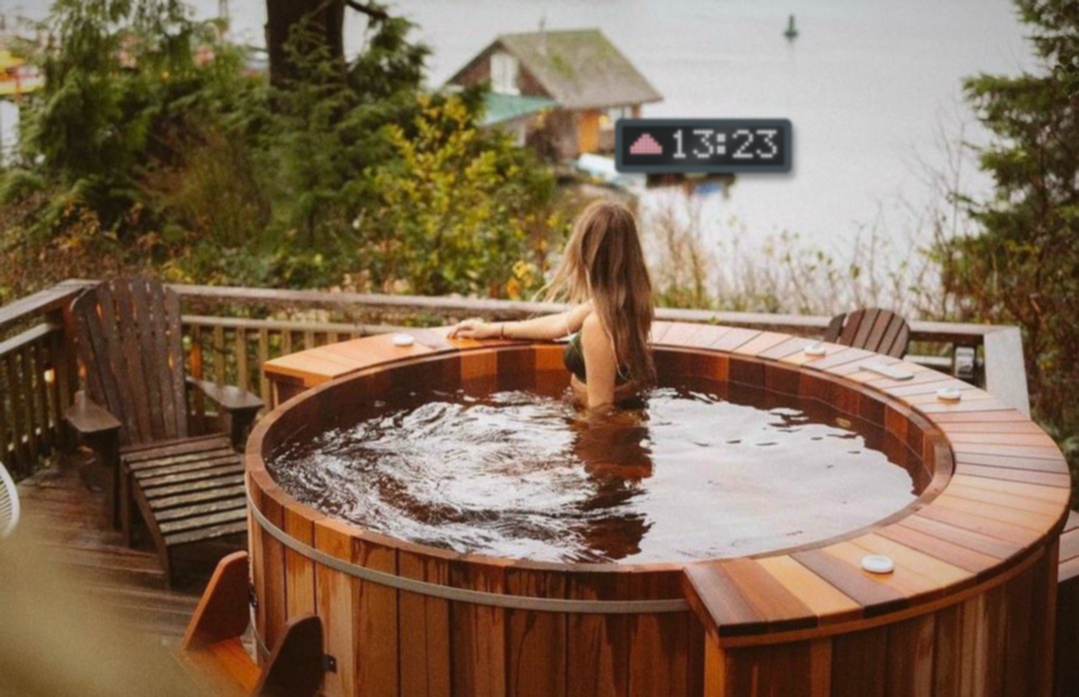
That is 13.23
